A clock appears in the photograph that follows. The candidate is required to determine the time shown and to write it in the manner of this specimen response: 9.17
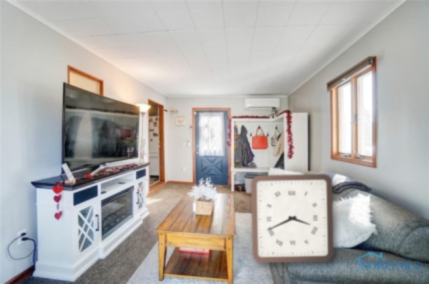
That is 3.41
